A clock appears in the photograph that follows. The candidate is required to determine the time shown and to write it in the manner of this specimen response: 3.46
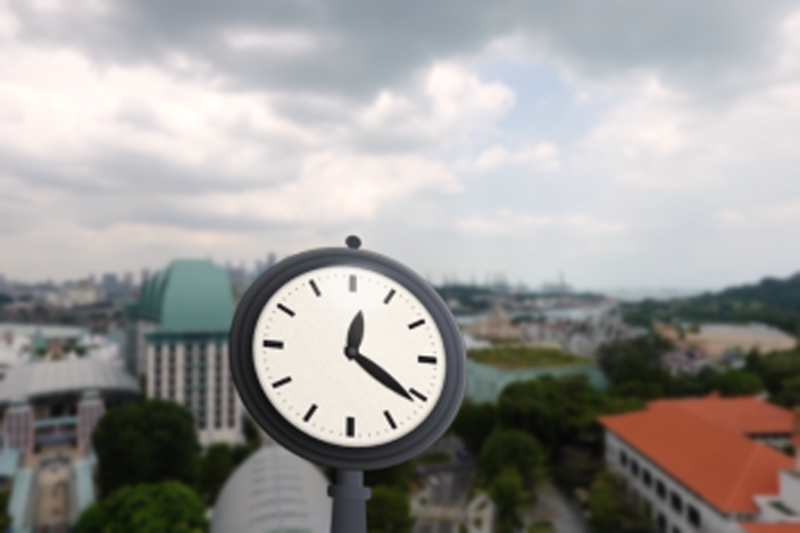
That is 12.21
